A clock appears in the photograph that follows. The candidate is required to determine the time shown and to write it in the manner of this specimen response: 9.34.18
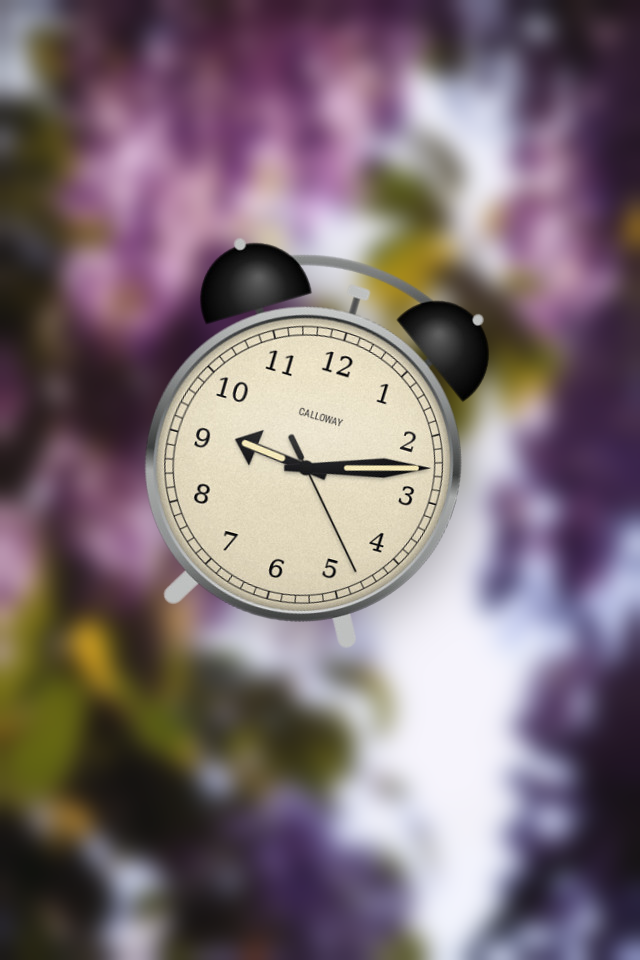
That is 9.12.23
